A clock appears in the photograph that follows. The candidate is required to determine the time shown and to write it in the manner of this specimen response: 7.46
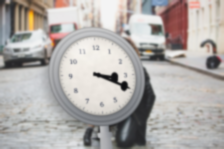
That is 3.19
